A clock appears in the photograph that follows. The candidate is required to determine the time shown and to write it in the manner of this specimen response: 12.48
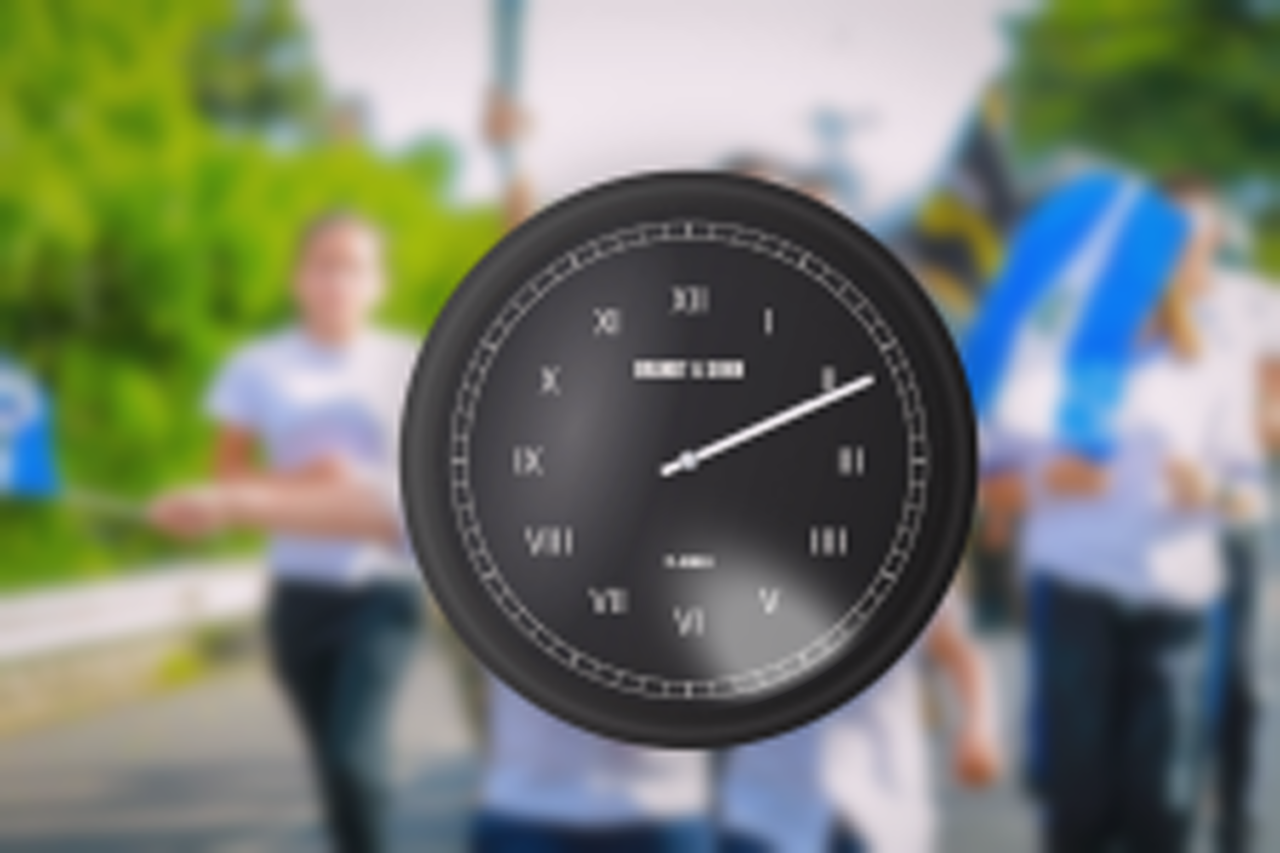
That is 2.11
